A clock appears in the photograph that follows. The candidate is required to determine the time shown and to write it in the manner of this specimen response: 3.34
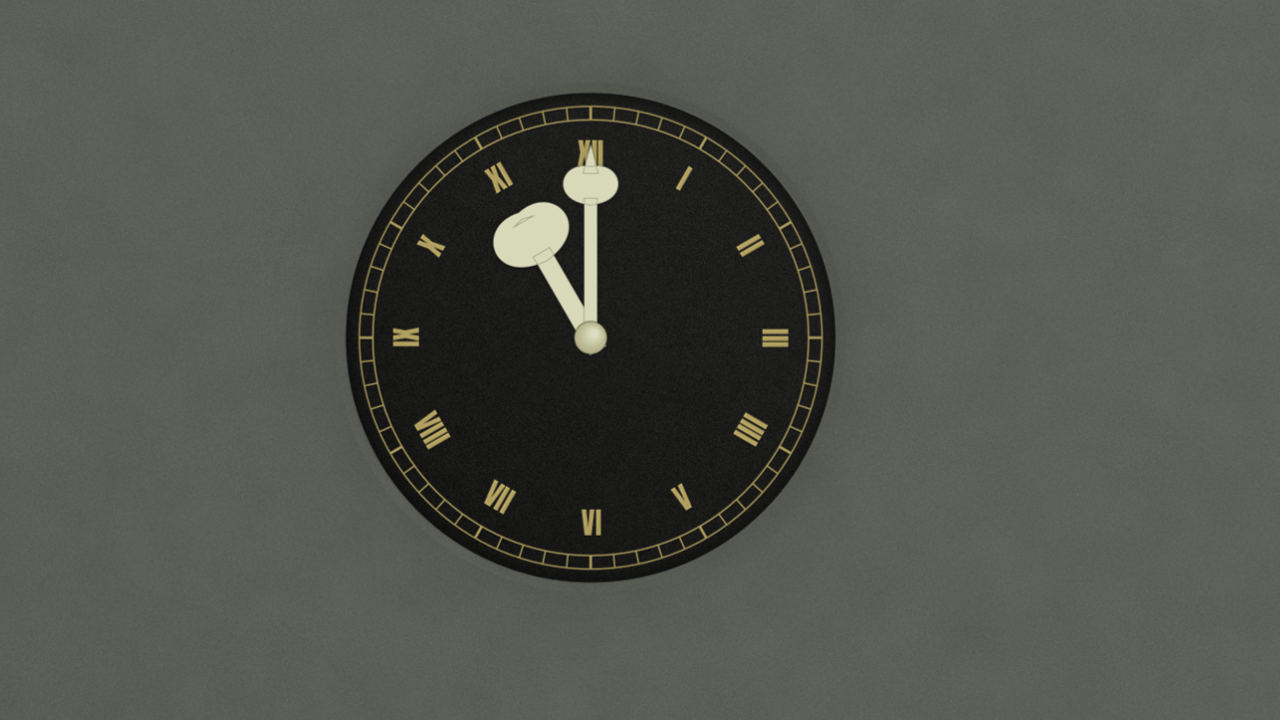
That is 11.00
